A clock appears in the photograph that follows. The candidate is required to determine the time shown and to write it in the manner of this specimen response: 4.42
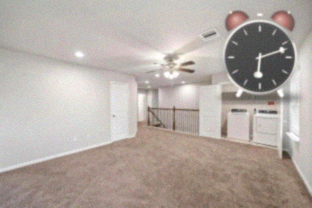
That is 6.12
